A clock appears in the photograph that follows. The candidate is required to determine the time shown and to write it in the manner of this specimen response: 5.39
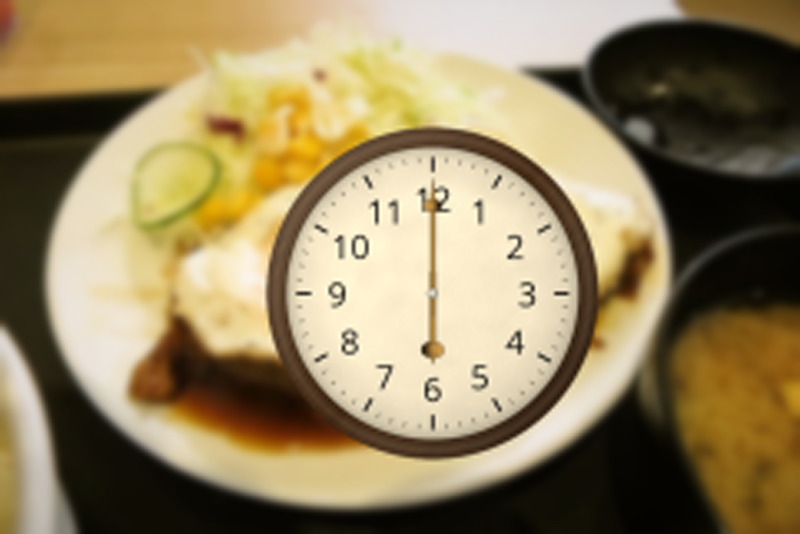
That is 6.00
